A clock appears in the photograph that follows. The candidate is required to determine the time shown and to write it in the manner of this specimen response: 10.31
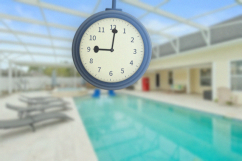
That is 9.01
